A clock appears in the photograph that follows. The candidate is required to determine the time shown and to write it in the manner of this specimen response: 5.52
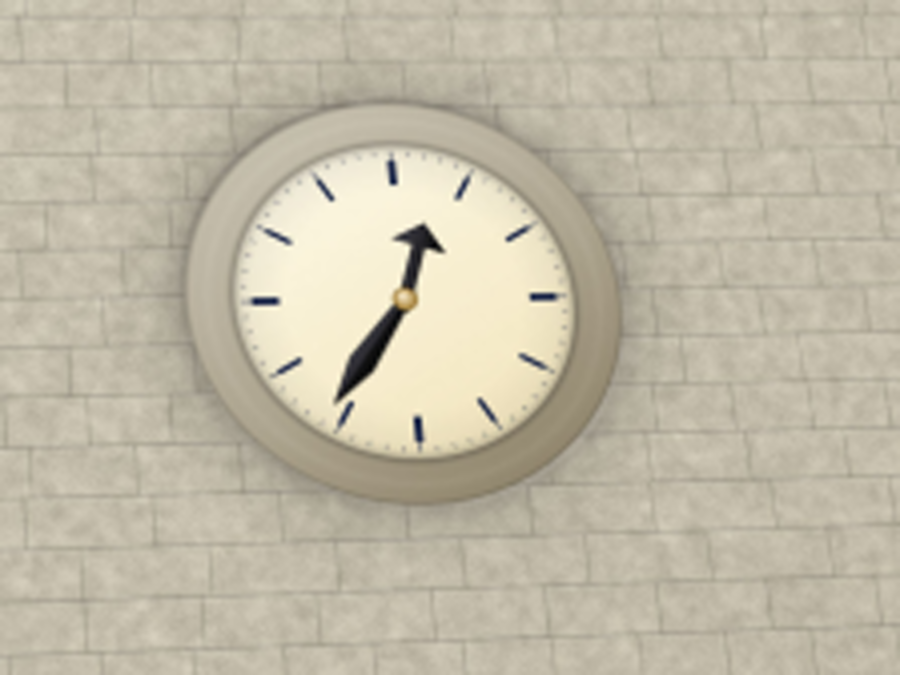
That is 12.36
